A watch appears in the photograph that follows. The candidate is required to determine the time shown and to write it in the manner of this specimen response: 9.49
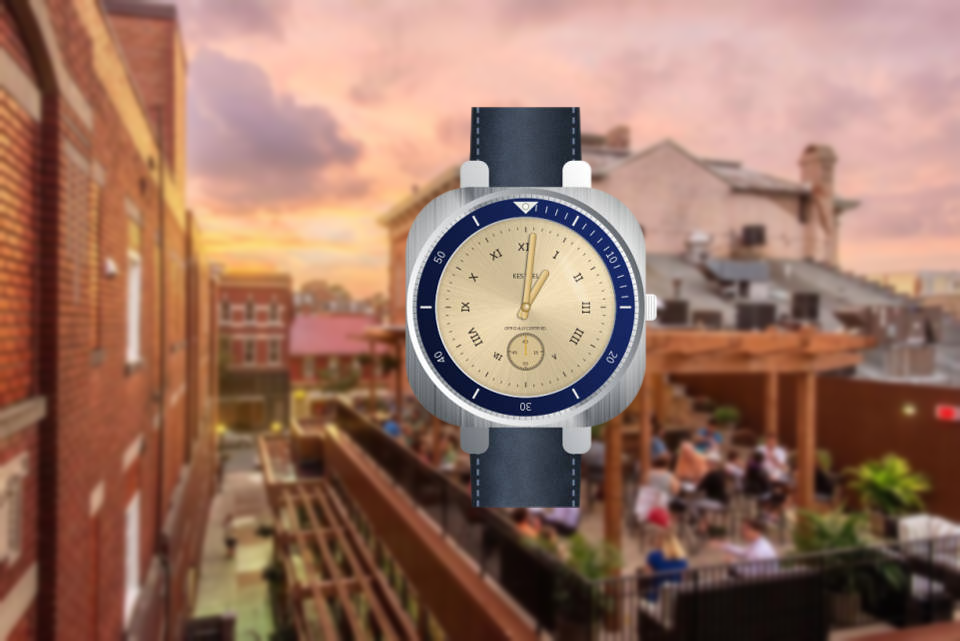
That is 1.01
